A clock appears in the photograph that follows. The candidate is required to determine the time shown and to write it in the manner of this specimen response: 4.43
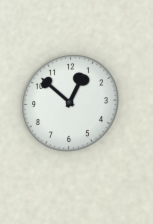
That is 12.52
